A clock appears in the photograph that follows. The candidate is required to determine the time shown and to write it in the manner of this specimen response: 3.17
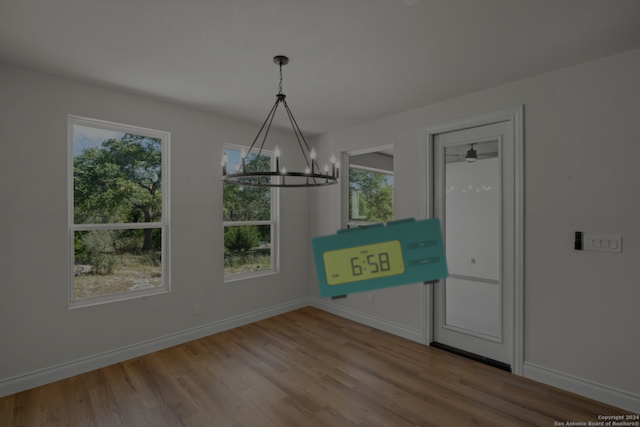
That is 6.58
